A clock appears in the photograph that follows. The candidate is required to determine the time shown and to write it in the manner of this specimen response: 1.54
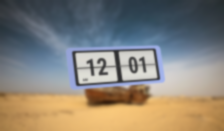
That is 12.01
